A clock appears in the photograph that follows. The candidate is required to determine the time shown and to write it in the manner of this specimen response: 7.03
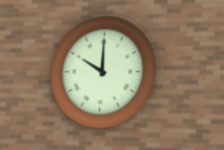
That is 10.00
